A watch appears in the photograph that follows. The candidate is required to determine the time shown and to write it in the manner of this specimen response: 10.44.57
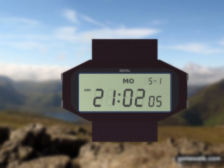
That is 21.02.05
